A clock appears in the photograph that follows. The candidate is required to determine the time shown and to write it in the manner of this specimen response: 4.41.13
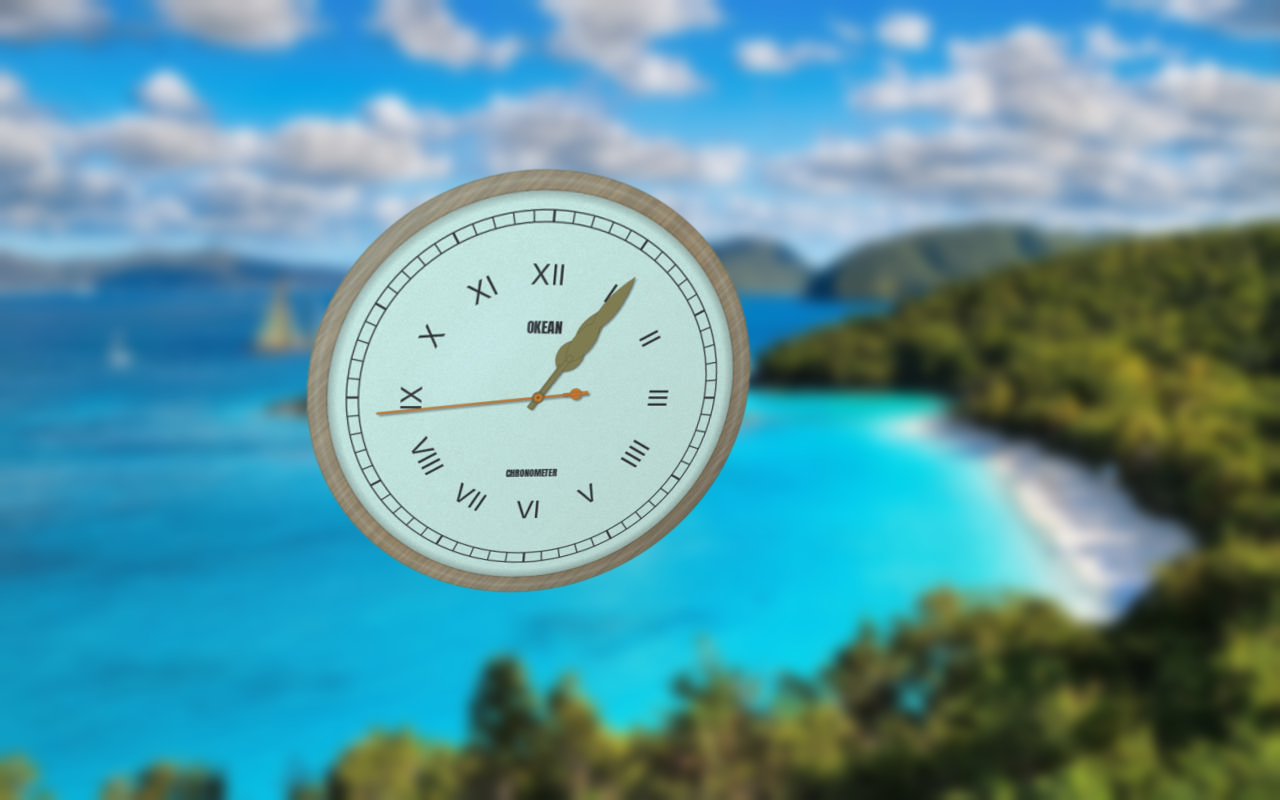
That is 1.05.44
